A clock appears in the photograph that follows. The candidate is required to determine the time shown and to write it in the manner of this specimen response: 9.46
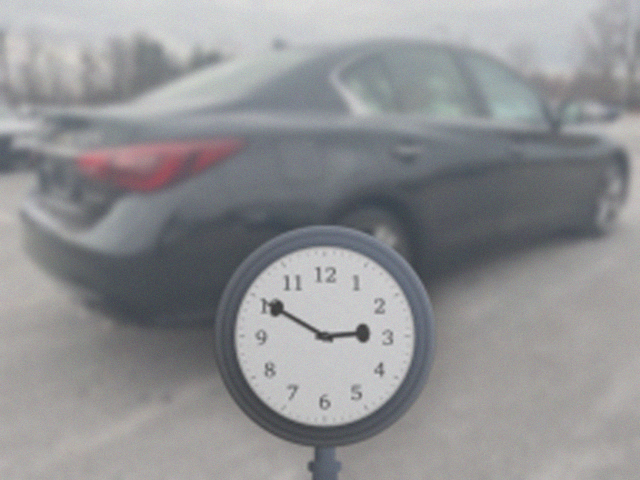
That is 2.50
